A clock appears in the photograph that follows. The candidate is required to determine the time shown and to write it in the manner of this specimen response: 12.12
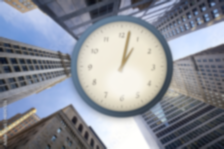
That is 1.02
